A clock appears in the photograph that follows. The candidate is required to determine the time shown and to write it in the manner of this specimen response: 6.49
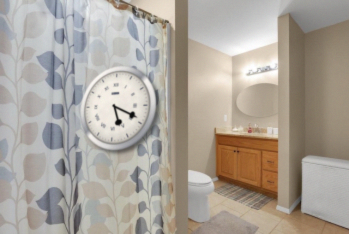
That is 5.19
